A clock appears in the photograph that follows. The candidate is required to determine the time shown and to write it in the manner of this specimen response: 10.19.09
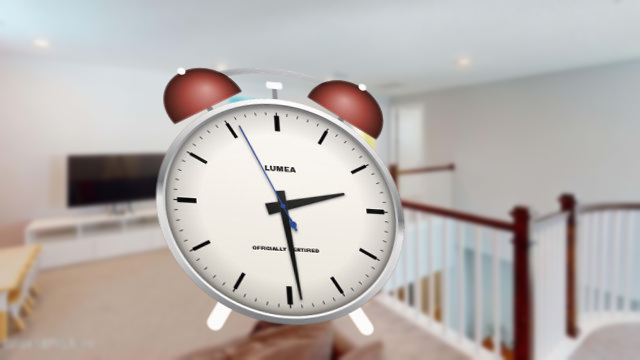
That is 2.28.56
